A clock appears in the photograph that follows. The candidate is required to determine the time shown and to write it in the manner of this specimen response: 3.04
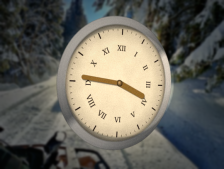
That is 3.46
